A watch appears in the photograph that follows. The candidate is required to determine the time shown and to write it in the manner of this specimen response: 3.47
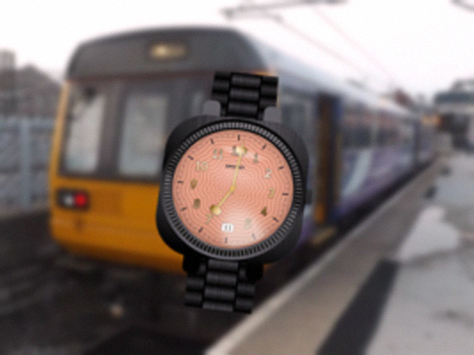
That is 7.01
